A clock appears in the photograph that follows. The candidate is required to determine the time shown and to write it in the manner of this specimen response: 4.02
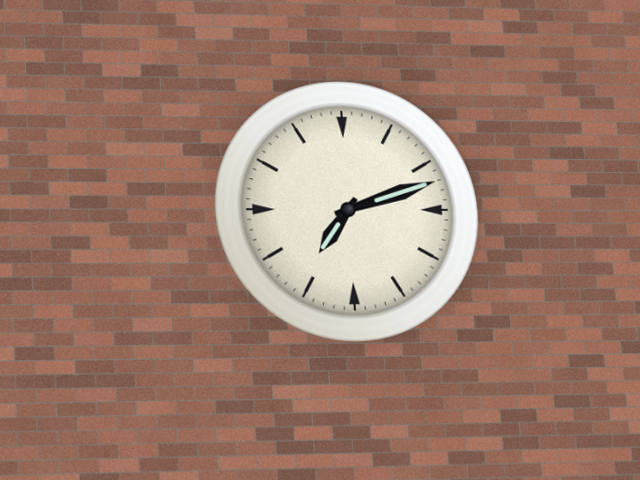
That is 7.12
